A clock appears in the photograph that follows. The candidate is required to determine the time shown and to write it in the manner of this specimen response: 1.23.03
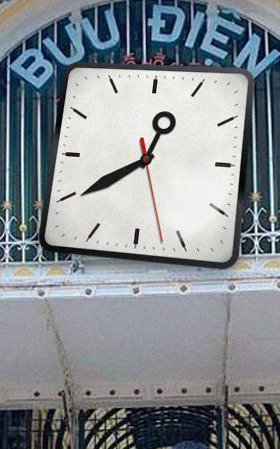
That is 12.39.27
